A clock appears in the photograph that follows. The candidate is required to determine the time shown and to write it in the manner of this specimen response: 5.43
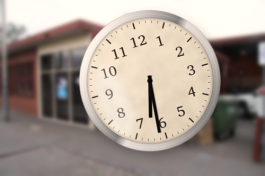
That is 6.31
